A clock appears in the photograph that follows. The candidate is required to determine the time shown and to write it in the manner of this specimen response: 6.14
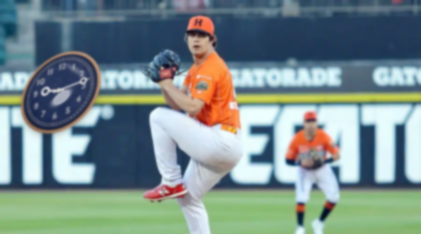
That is 9.13
